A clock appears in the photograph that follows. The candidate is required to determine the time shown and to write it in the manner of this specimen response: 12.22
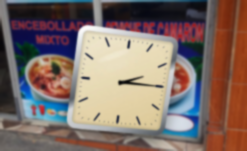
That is 2.15
